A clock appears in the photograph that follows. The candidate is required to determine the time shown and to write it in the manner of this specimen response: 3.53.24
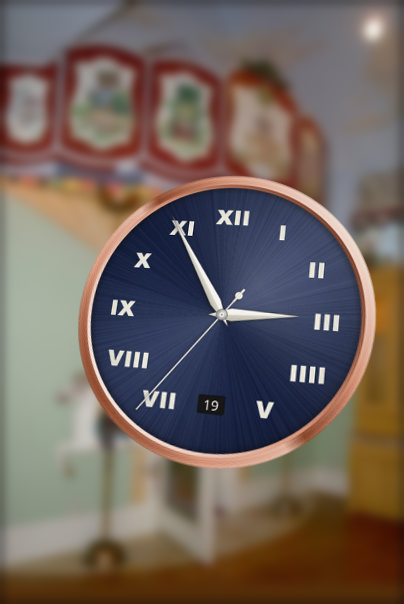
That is 2.54.36
